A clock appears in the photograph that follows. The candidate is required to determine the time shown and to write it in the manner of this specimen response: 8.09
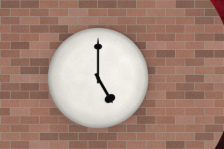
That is 5.00
